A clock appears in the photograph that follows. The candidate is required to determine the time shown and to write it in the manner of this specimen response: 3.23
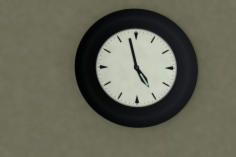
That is 4.58
